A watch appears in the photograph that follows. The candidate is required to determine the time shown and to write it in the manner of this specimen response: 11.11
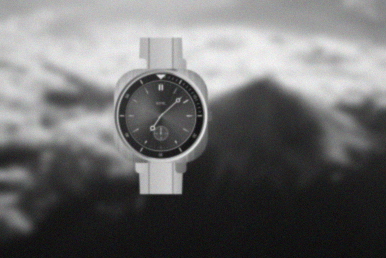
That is 7.08
